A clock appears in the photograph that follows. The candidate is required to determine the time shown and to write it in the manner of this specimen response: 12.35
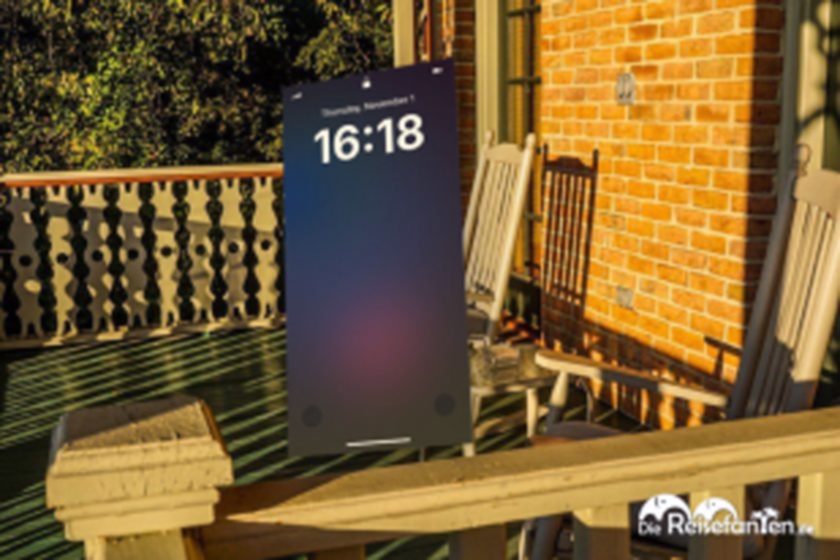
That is 16.18
